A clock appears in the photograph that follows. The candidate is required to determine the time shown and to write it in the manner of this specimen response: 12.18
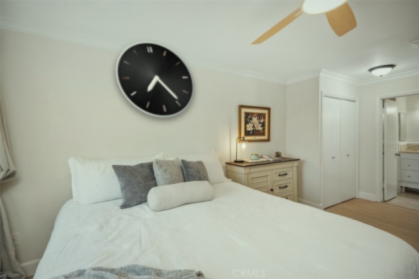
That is 7.24
